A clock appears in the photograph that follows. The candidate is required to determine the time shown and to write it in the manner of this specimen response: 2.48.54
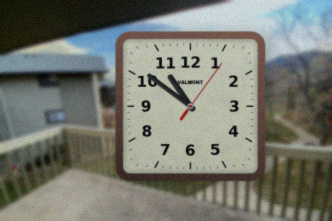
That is 10.51.06
